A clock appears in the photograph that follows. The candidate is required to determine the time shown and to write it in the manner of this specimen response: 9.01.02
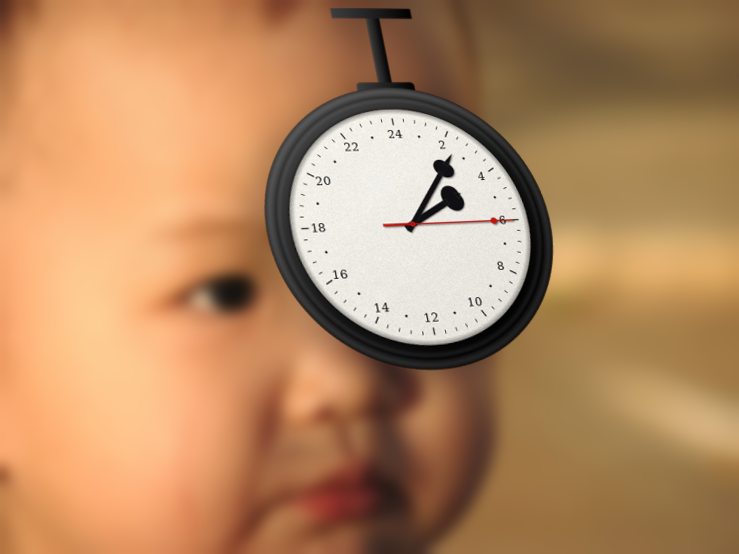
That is 4.06.15
